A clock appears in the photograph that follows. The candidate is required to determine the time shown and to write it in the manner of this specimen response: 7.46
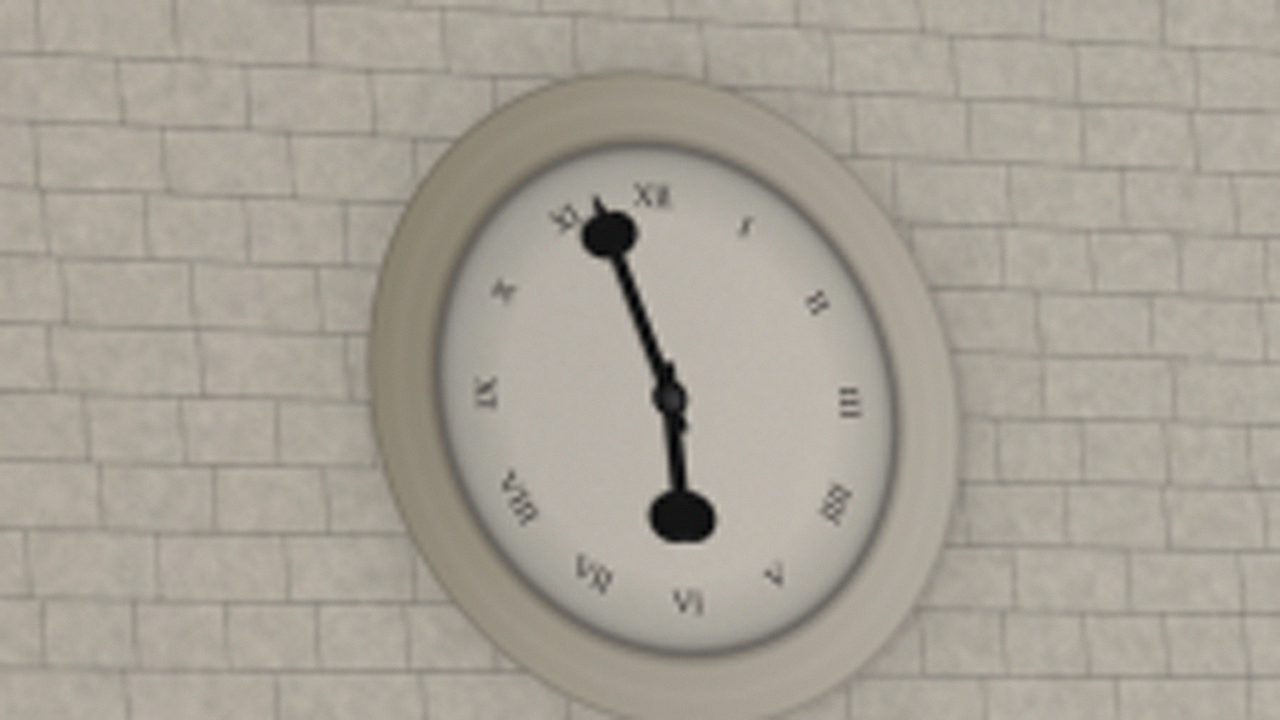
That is 5.57
